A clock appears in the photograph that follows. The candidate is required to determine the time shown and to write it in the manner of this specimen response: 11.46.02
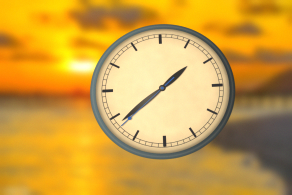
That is 1.38.38
